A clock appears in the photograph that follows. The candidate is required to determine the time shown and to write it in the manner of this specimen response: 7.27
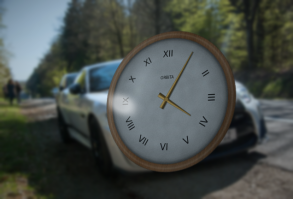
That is 4.05
